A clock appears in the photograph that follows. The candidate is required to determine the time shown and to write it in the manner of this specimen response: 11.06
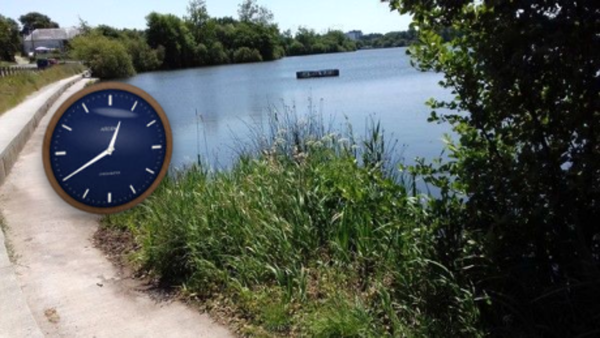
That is 12.40
